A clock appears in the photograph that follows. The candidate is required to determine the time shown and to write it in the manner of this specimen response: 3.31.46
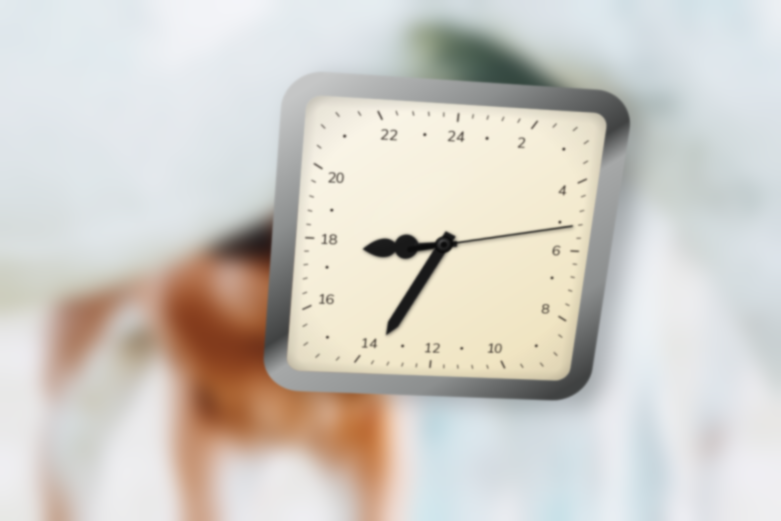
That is 17.34.13
